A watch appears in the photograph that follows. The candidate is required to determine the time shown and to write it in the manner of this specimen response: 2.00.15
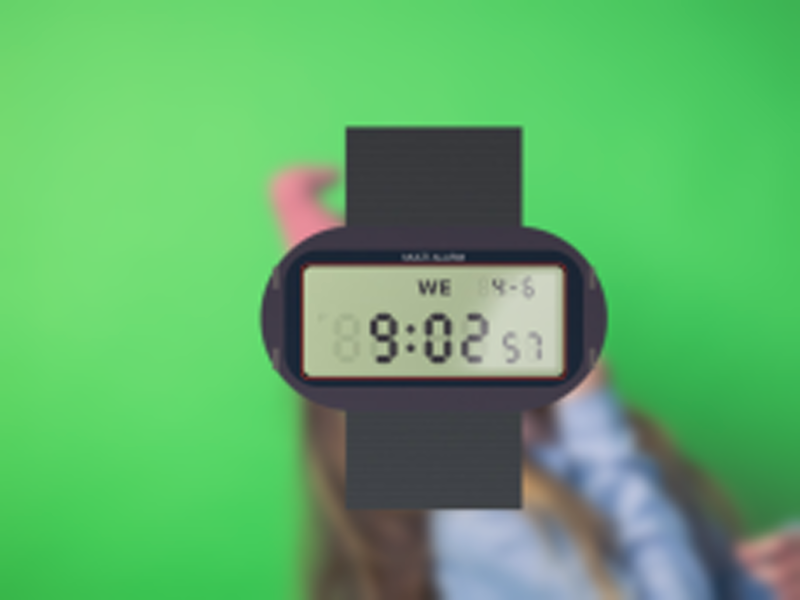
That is 9.02.57
